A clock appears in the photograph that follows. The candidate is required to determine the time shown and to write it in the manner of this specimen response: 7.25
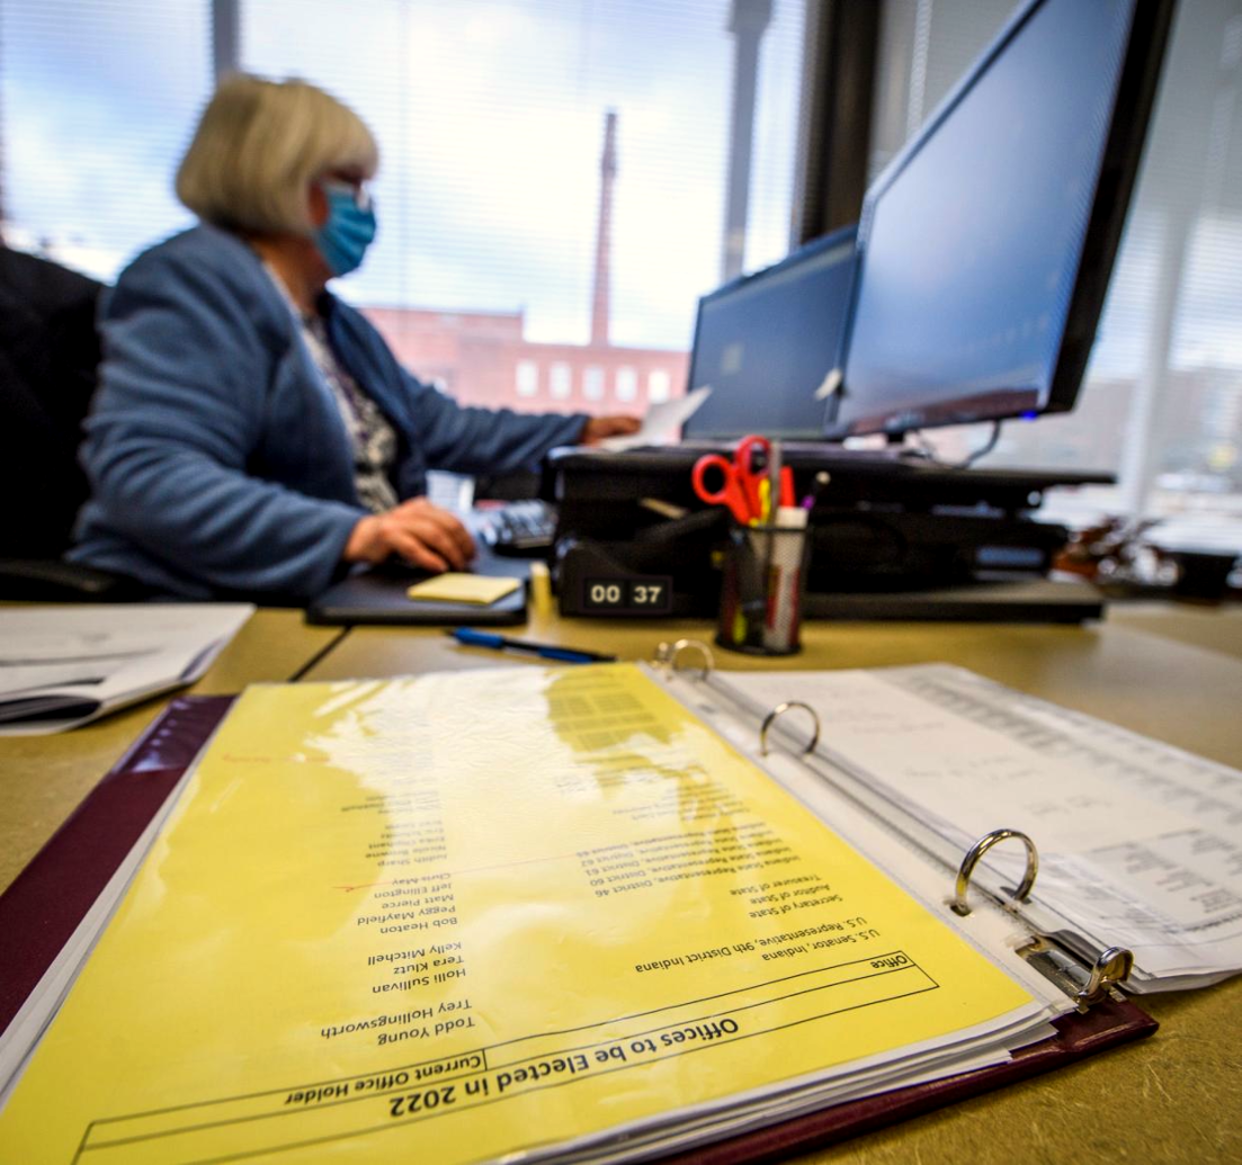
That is 0.37
